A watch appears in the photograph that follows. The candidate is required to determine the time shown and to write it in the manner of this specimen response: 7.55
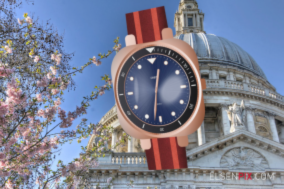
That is 12.32
